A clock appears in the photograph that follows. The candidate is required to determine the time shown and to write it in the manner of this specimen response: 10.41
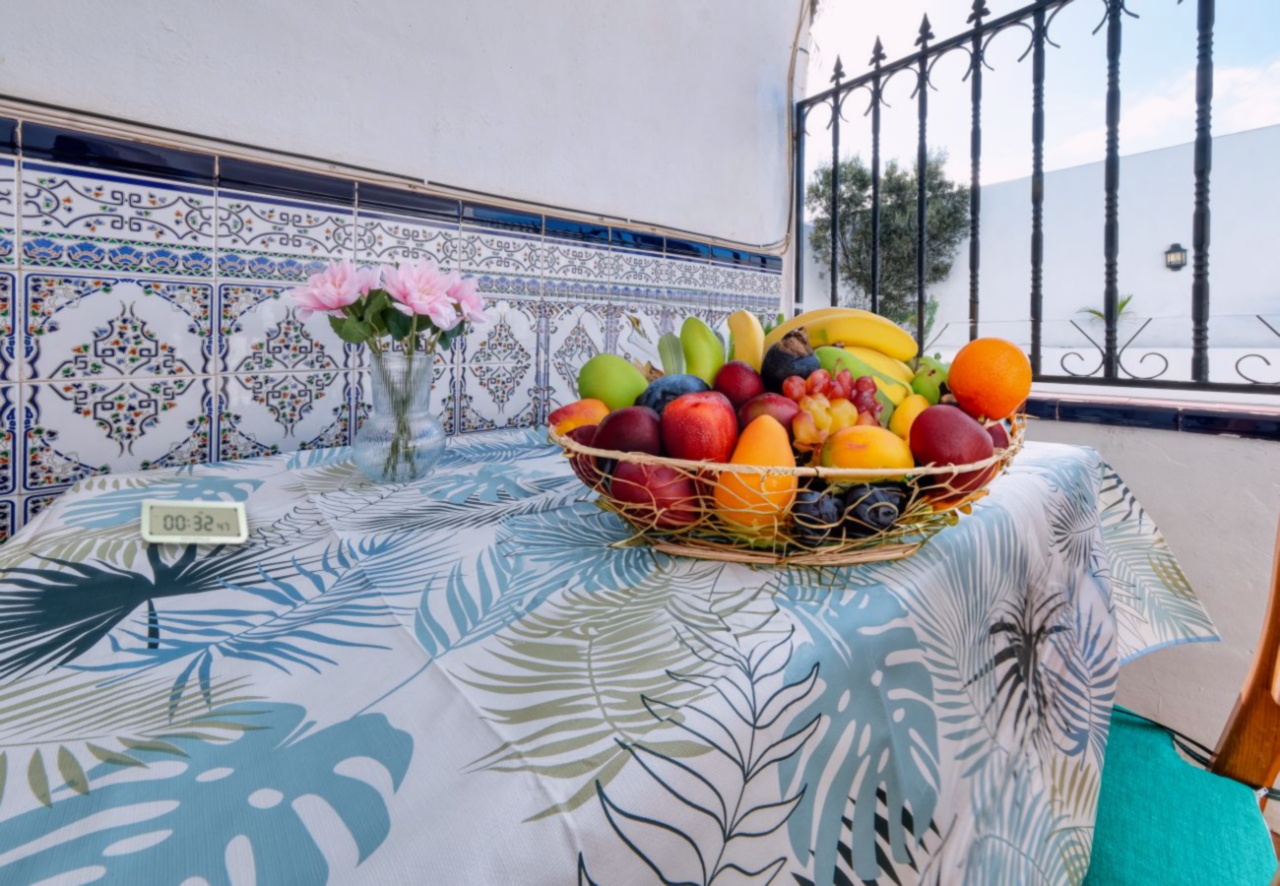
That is 0.32
